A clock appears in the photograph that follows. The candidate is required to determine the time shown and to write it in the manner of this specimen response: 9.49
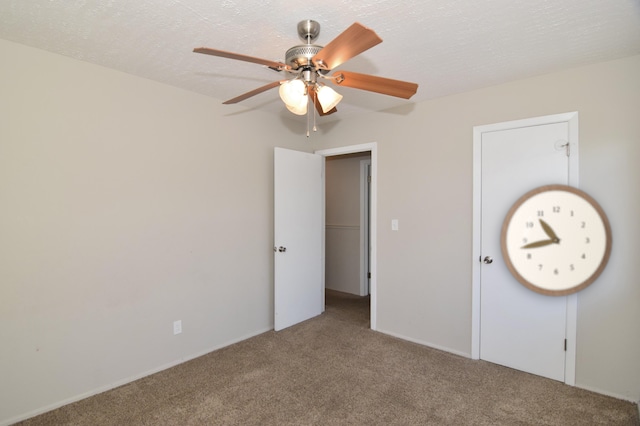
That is 10.43
